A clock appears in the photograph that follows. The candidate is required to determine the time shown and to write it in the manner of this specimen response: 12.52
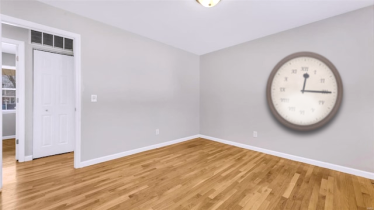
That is 12.15
